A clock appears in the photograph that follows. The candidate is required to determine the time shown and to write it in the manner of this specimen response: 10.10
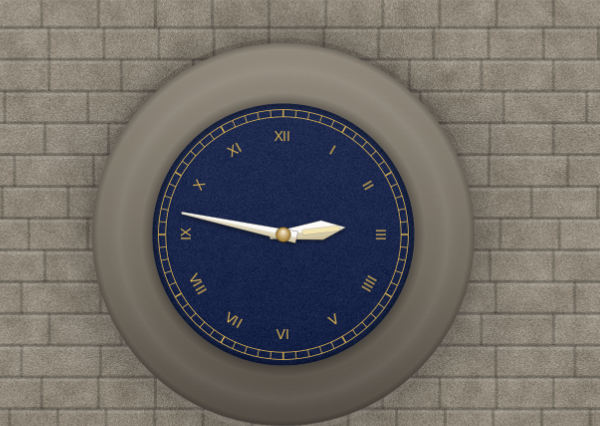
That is 2.47
